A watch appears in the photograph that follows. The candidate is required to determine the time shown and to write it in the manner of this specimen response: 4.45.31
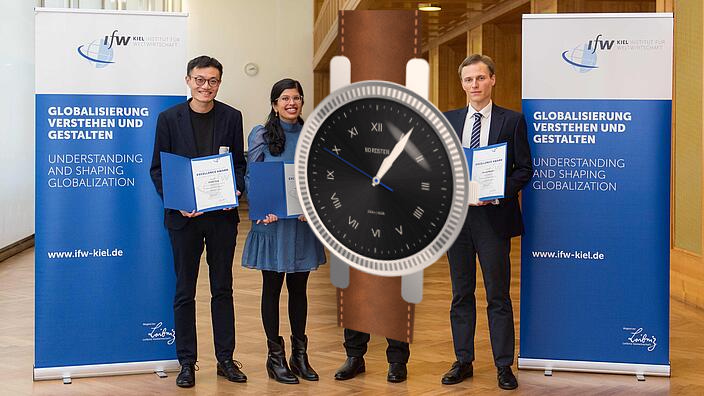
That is 1.05.49
